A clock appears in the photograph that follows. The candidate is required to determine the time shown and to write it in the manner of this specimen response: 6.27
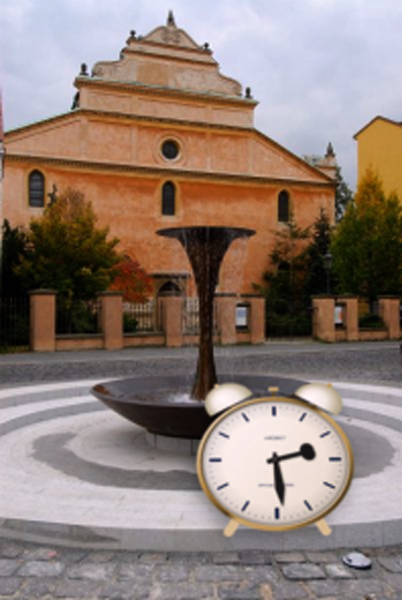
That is 2.29
